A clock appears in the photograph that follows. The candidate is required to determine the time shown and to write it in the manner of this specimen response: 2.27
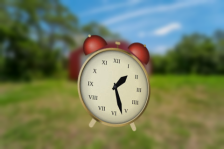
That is 1.27
